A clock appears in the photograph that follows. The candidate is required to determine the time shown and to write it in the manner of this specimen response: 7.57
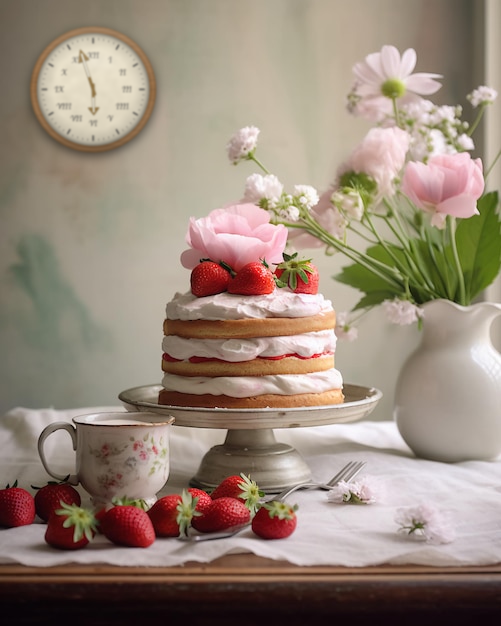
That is 5.57
